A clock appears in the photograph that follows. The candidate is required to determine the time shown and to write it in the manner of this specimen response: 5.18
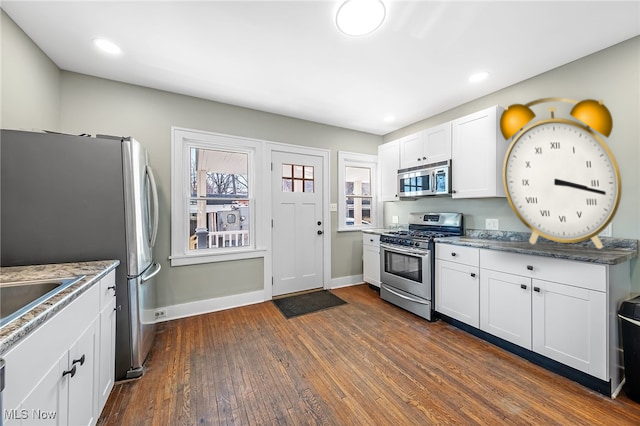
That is 3.17
